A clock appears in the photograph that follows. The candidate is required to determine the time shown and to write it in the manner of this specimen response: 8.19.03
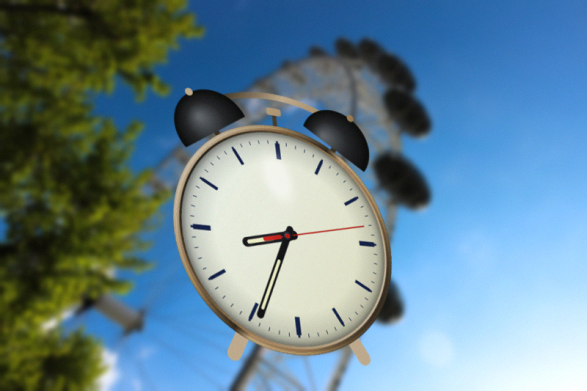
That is 8.34.13
